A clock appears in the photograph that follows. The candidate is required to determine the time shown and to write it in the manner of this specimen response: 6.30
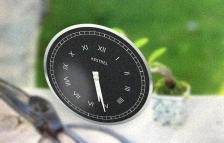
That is 5.26
